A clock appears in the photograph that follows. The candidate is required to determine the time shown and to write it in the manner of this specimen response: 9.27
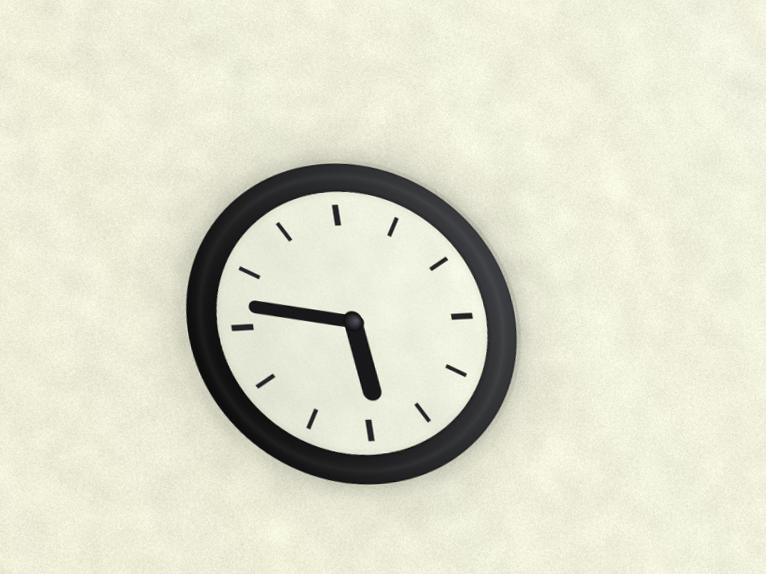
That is 5.47
